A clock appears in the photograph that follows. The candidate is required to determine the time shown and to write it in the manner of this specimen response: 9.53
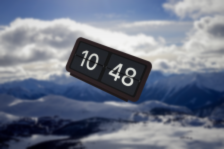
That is 10.48
